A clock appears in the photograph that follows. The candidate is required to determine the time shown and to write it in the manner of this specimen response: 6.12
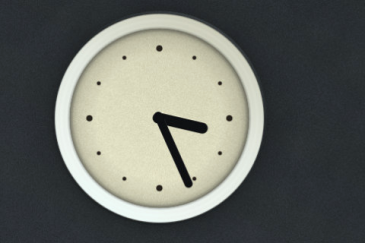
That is 3.26
